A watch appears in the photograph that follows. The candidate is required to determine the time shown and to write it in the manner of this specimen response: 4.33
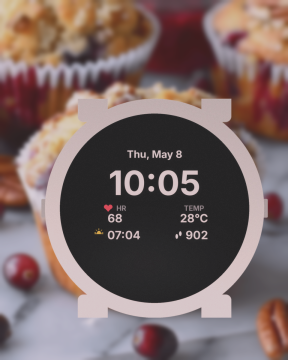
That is 10.05
